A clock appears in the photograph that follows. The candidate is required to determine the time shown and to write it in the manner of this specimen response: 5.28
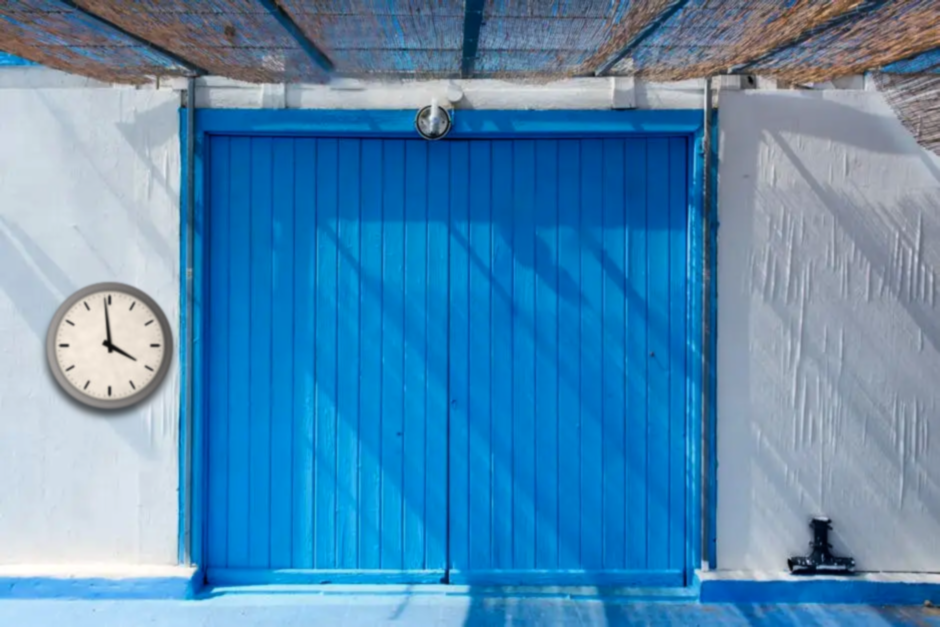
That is 3.59
